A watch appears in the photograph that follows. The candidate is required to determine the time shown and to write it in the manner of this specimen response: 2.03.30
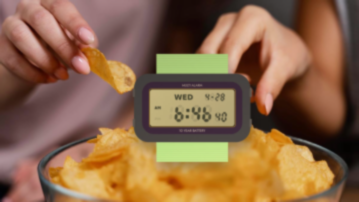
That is 6.46.40
